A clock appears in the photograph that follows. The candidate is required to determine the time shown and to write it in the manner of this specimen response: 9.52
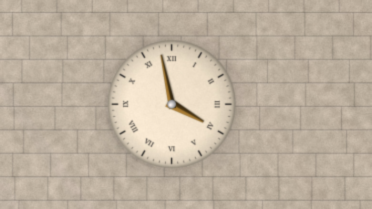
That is 3.58
